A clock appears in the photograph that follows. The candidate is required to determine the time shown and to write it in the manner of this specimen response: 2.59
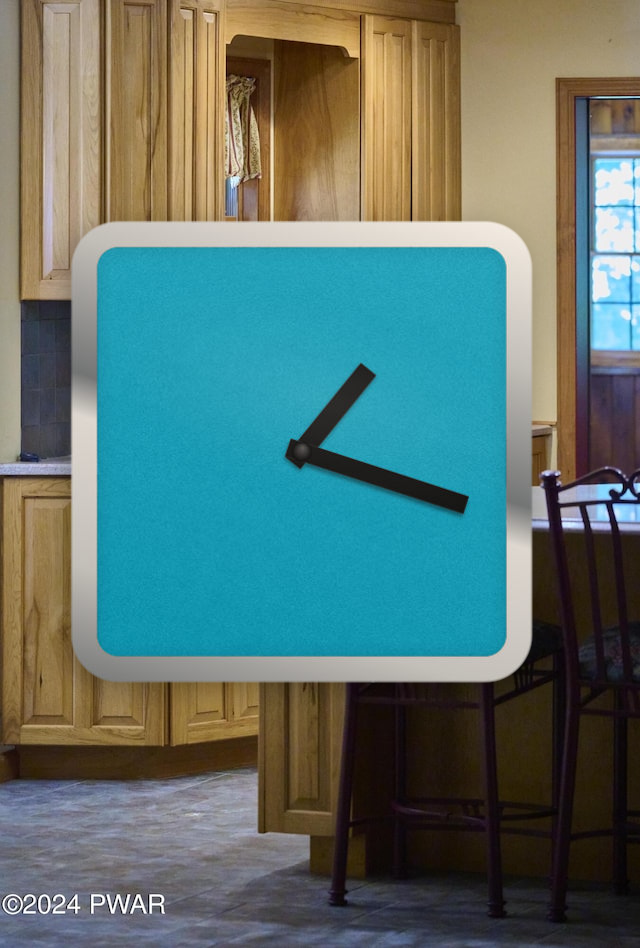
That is 1.18
